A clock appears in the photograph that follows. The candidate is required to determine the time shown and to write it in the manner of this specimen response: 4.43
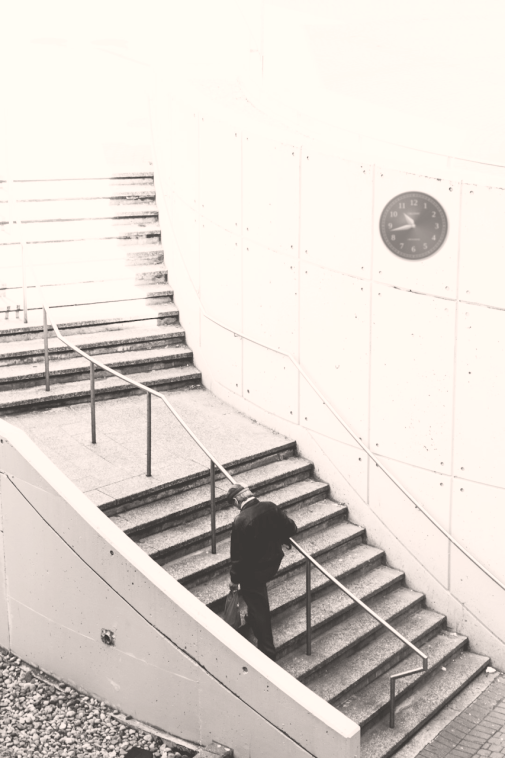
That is 10.43
